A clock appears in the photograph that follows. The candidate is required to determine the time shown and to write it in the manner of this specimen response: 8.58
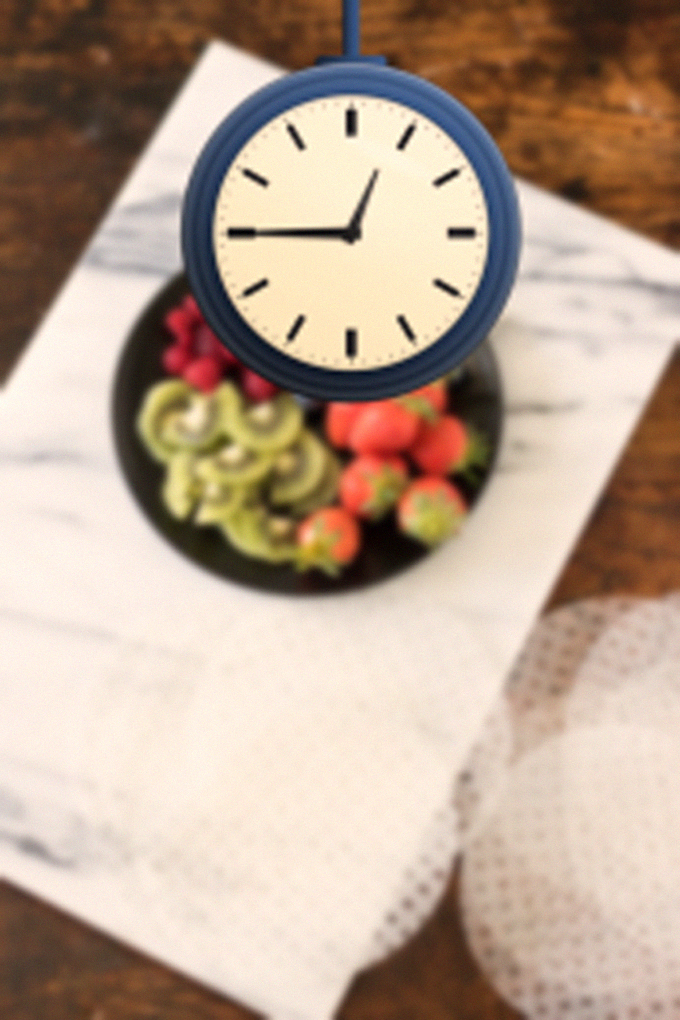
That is 12.45
